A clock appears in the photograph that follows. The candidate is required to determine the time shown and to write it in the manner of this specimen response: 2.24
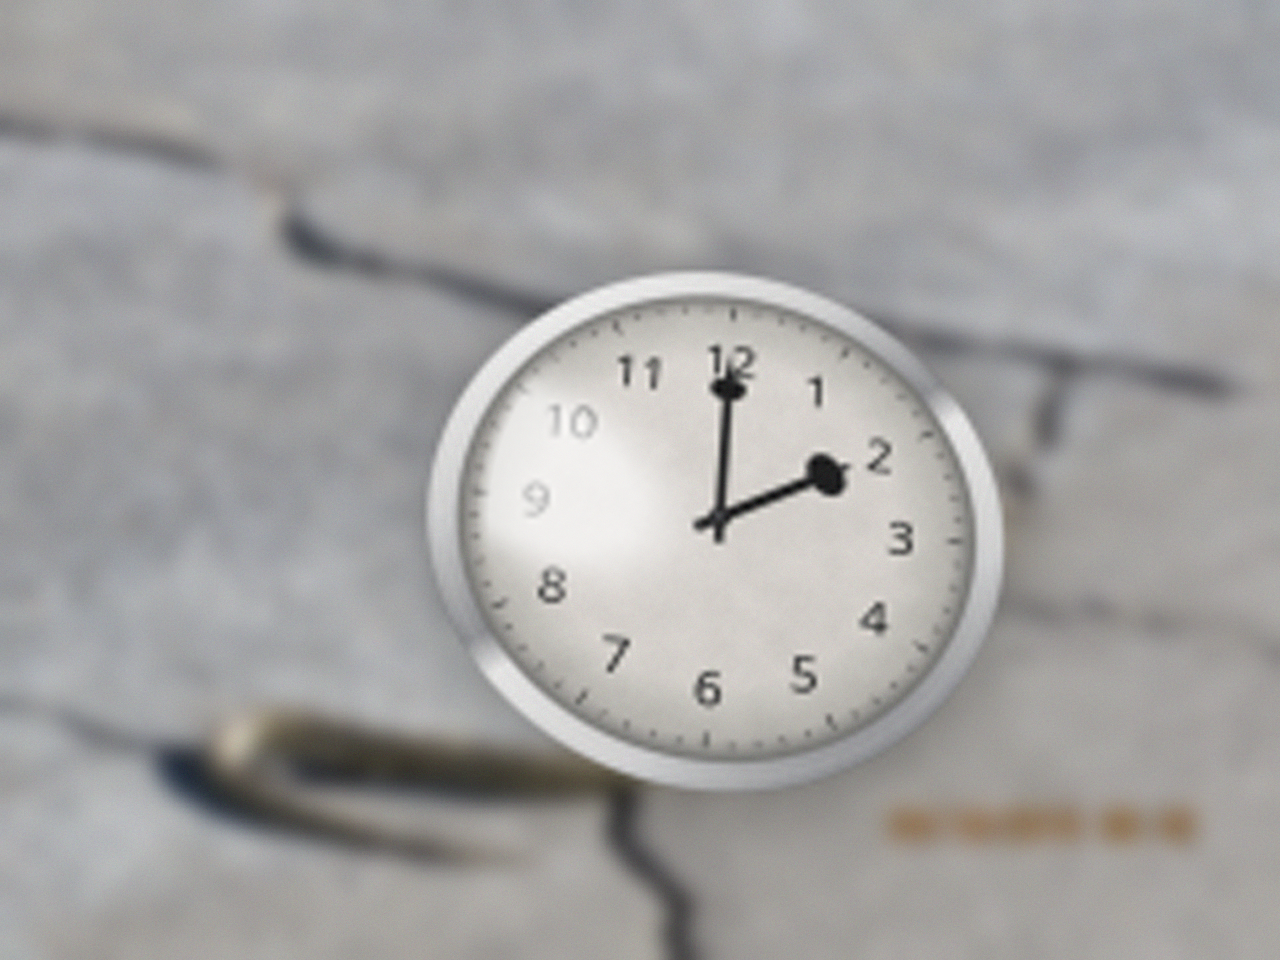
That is 2.00
